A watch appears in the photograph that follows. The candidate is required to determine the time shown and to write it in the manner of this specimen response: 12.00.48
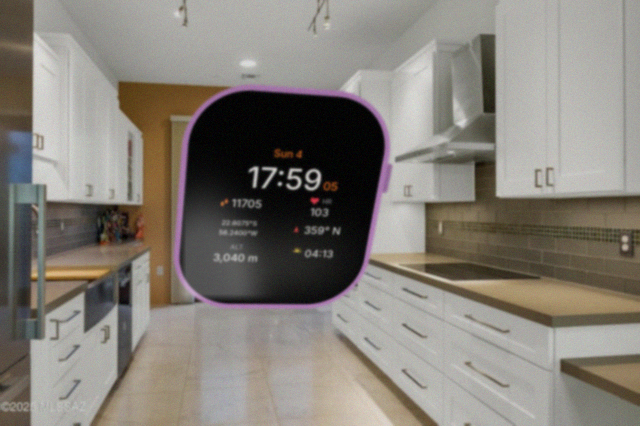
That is 17.59.05
